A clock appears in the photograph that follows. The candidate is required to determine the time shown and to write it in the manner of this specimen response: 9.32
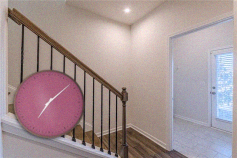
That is 7.08
